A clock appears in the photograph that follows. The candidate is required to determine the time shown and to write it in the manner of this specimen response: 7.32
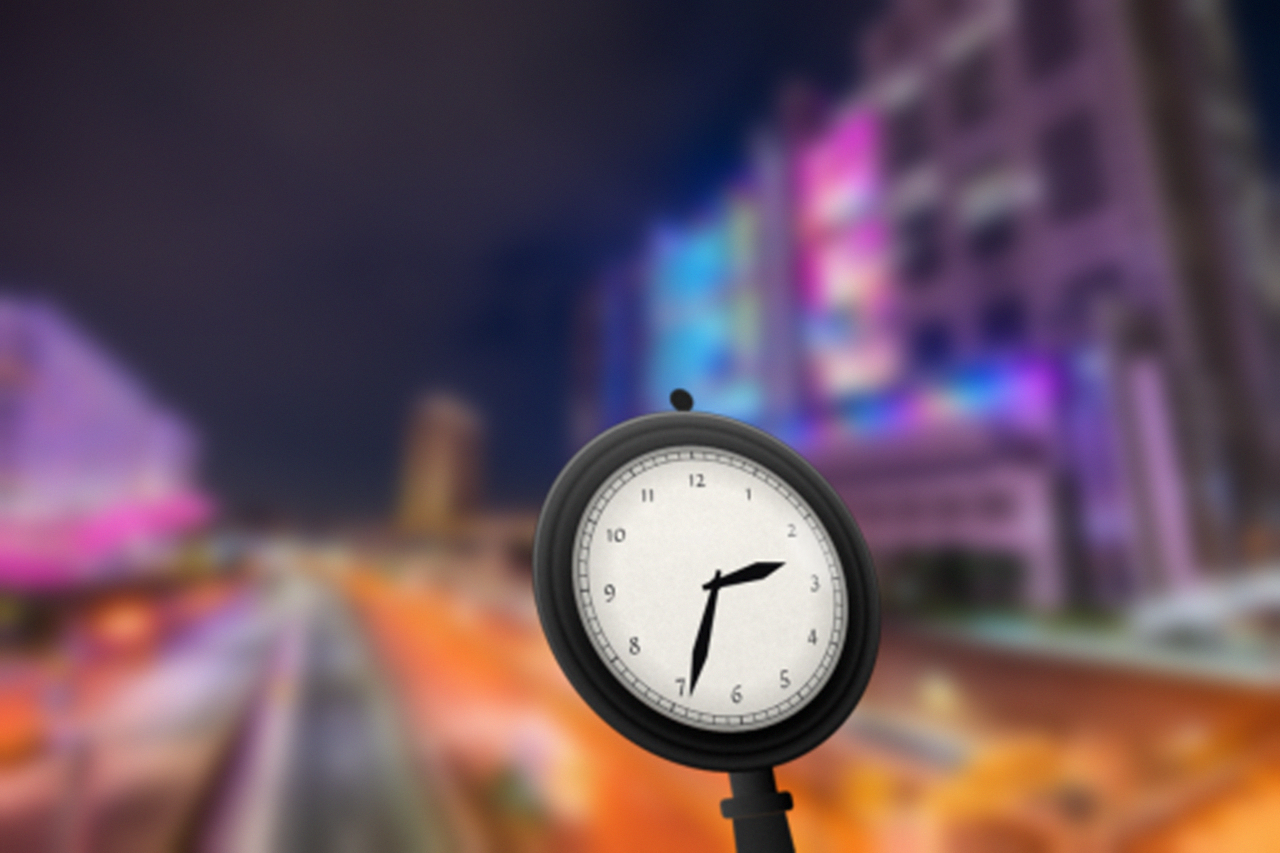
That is 2.34
